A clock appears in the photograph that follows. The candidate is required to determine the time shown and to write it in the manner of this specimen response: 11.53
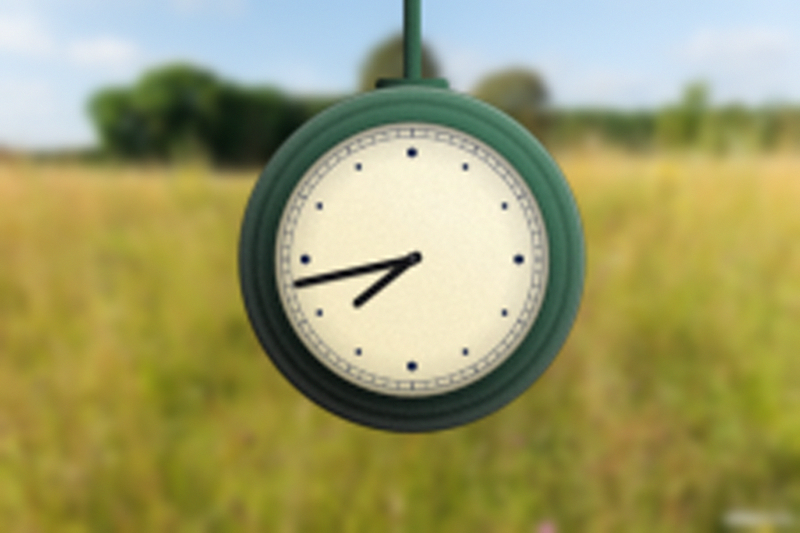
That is 7.43
